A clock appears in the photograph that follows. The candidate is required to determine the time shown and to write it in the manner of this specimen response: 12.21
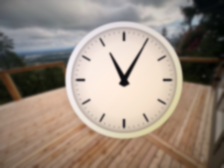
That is 11.05
